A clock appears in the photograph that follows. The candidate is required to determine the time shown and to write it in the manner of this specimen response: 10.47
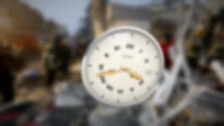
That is 3.42
